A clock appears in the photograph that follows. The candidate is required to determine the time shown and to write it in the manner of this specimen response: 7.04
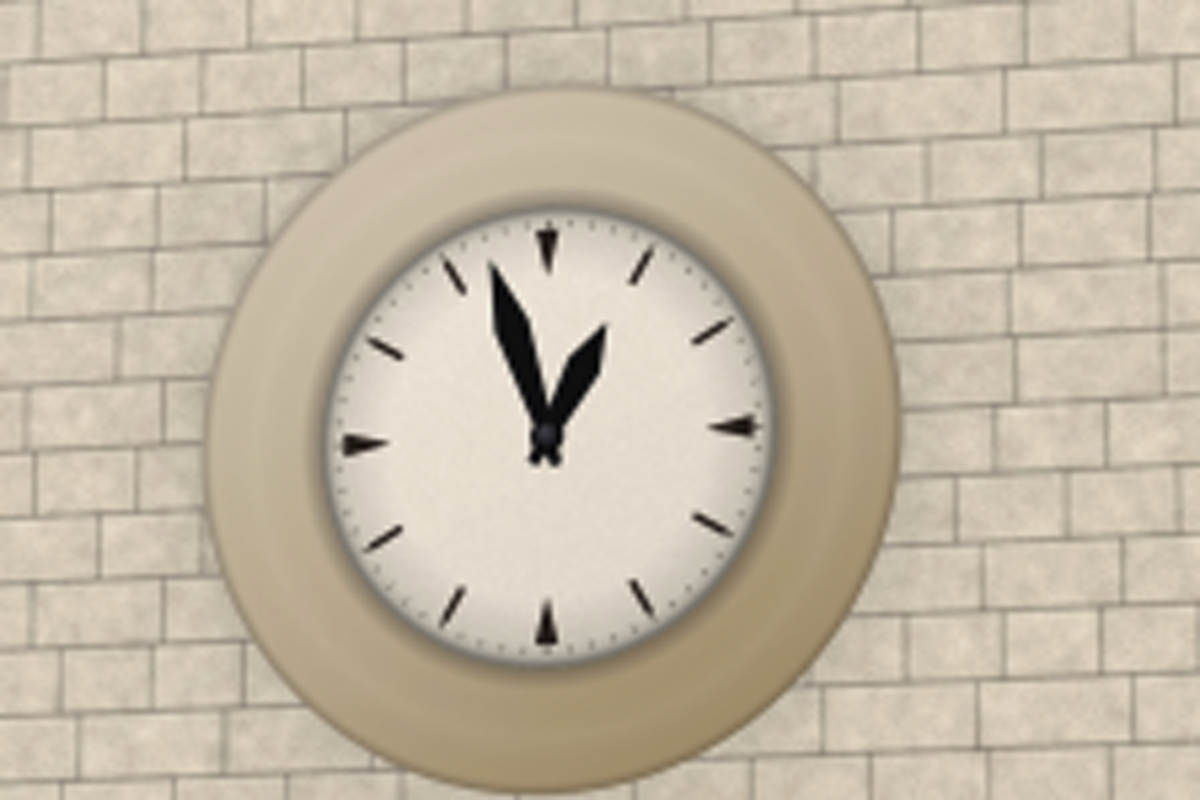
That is 12.57
